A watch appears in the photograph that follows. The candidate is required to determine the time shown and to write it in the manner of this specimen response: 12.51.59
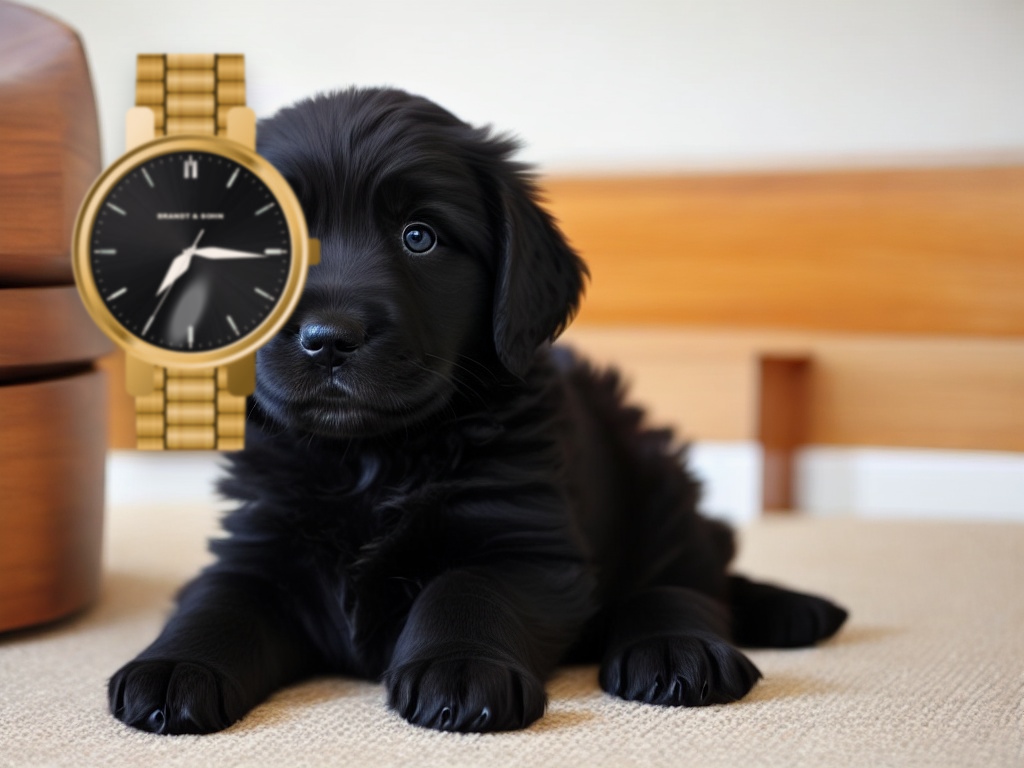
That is 7.15.35
